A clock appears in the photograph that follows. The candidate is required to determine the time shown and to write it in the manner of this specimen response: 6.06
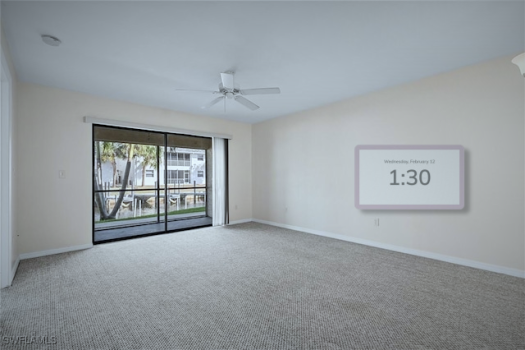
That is 1.30
